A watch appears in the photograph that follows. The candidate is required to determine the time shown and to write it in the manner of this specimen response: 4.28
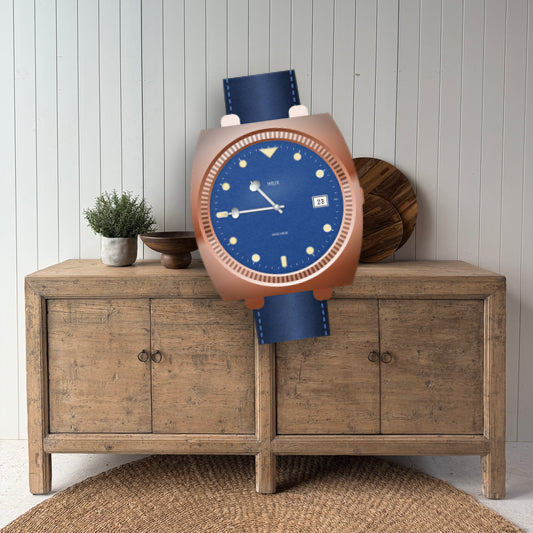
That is 10.45
